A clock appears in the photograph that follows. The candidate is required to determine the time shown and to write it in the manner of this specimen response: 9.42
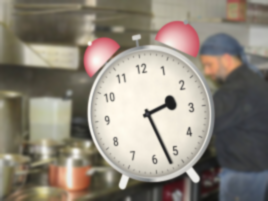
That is 2.27
